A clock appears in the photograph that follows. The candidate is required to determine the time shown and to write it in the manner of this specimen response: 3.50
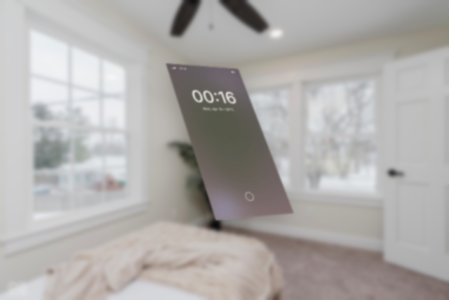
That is 0.16
